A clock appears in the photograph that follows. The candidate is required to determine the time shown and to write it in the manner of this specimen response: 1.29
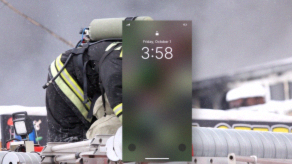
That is 3.58
